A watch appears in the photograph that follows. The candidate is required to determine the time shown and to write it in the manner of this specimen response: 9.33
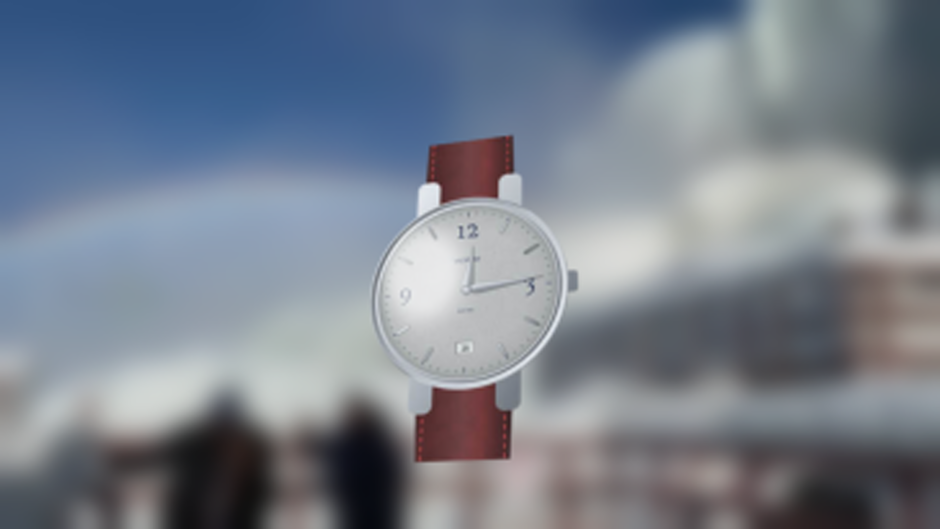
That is 12.14
